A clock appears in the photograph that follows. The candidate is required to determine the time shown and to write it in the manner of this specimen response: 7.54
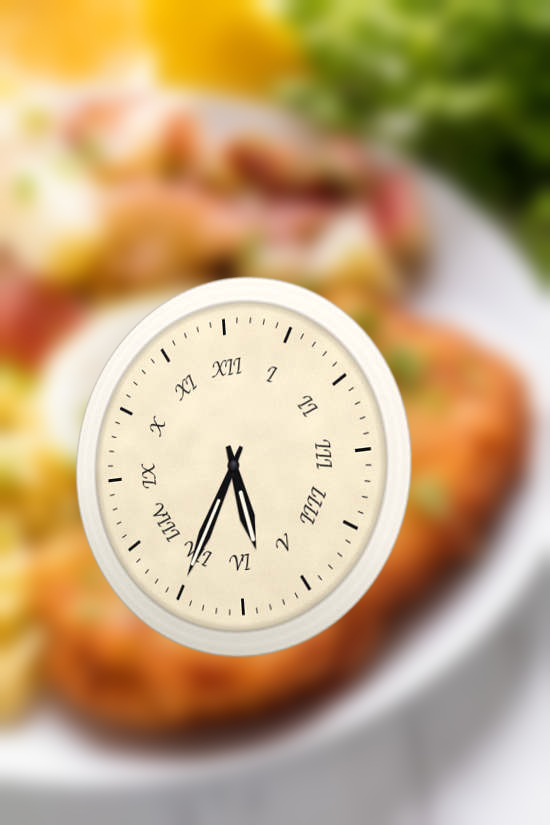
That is 5.35
